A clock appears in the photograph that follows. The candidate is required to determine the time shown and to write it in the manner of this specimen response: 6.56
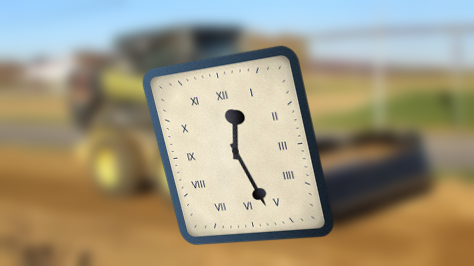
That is 12.27
